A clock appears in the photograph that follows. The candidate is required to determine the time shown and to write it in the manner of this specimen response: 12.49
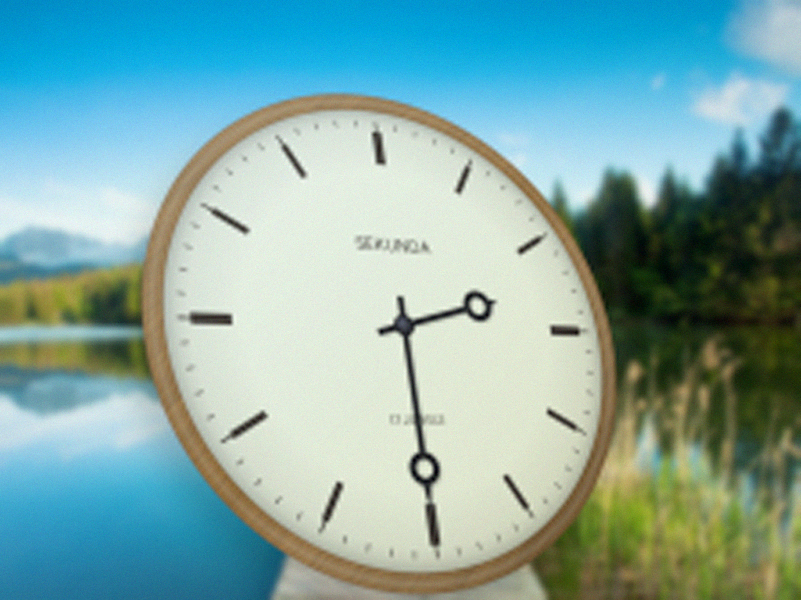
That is 2.30
